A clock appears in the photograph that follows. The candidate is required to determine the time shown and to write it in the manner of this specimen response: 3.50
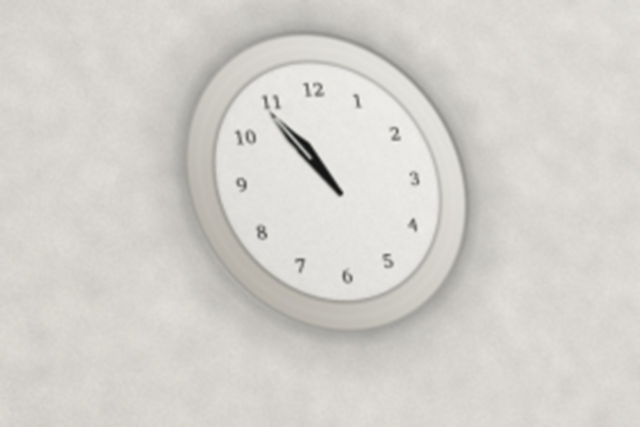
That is 10.54
